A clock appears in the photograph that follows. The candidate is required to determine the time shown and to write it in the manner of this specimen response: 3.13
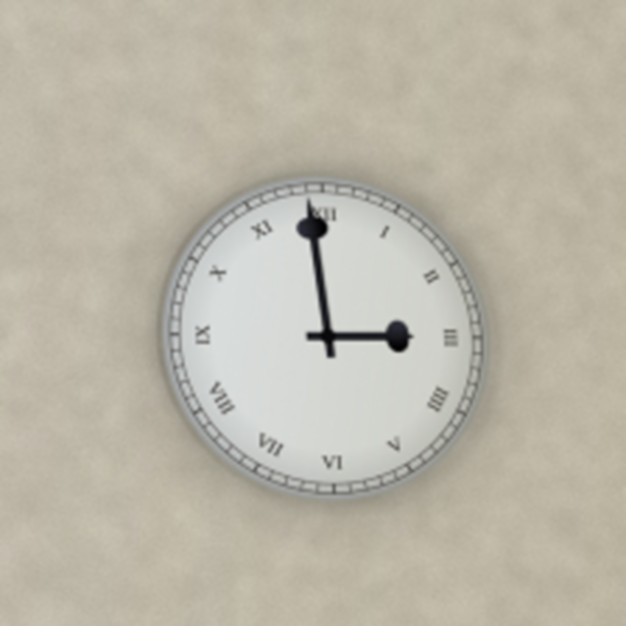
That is 2.59
